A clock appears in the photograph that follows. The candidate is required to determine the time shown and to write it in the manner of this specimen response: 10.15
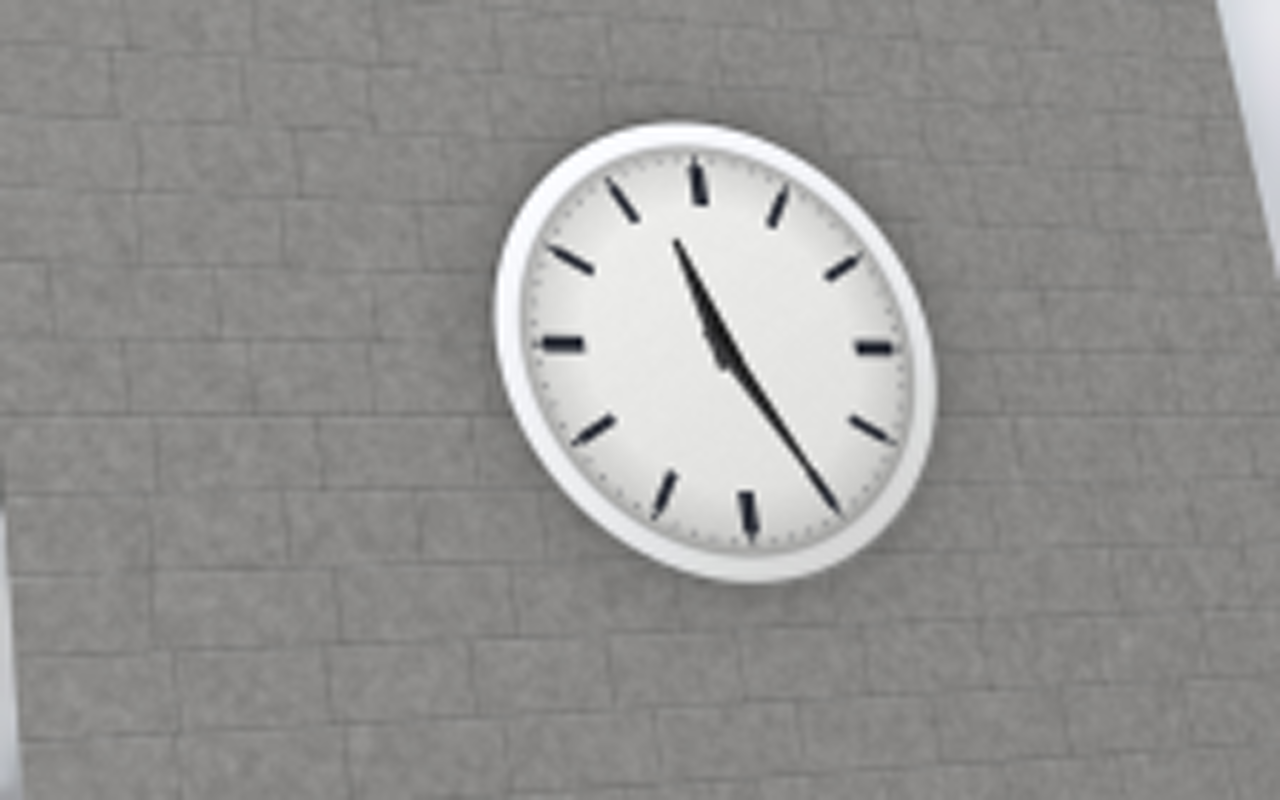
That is 11.25
